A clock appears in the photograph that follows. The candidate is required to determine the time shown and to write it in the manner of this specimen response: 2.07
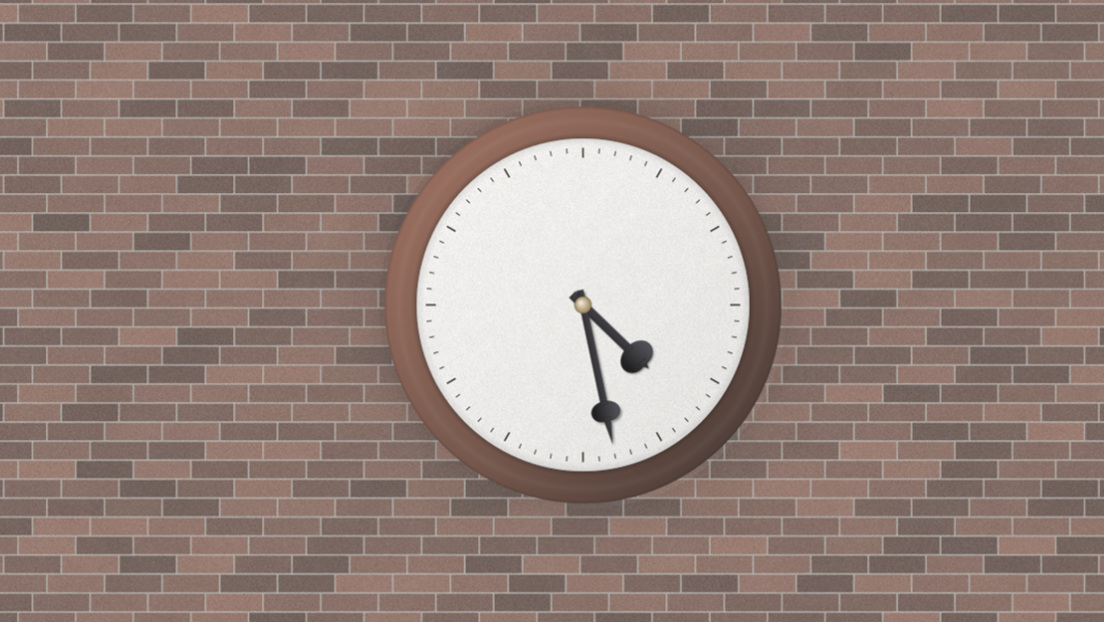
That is 4.28
